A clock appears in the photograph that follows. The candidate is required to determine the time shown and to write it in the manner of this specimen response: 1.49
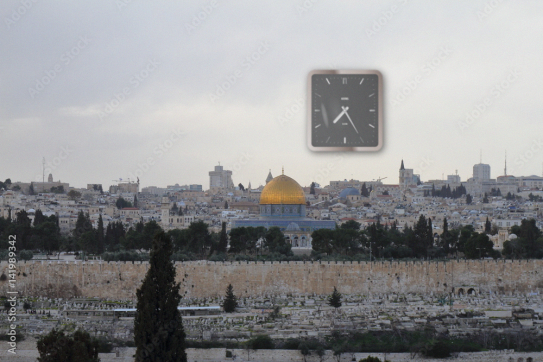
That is 7.25
